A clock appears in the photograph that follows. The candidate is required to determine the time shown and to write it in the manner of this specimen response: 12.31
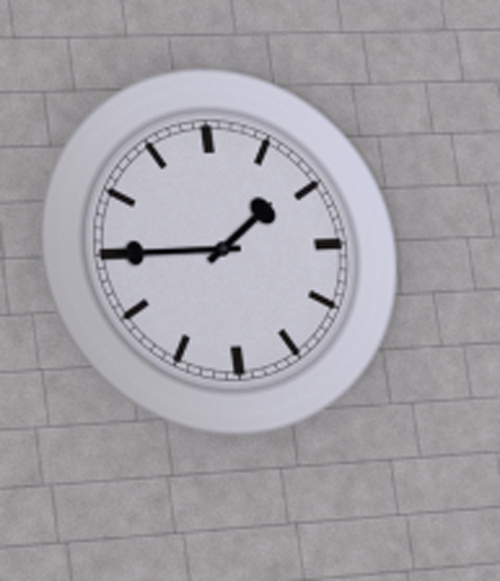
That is 1.45
